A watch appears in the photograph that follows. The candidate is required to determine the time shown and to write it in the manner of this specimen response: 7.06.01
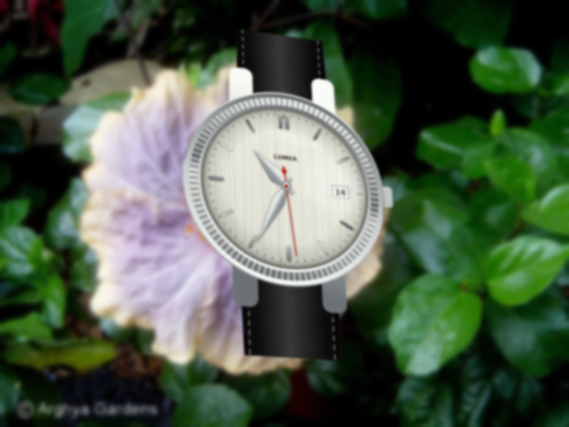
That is 10.34.29
